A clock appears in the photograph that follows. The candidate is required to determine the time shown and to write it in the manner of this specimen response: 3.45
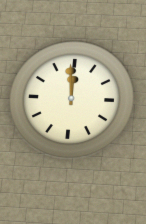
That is 11.59
